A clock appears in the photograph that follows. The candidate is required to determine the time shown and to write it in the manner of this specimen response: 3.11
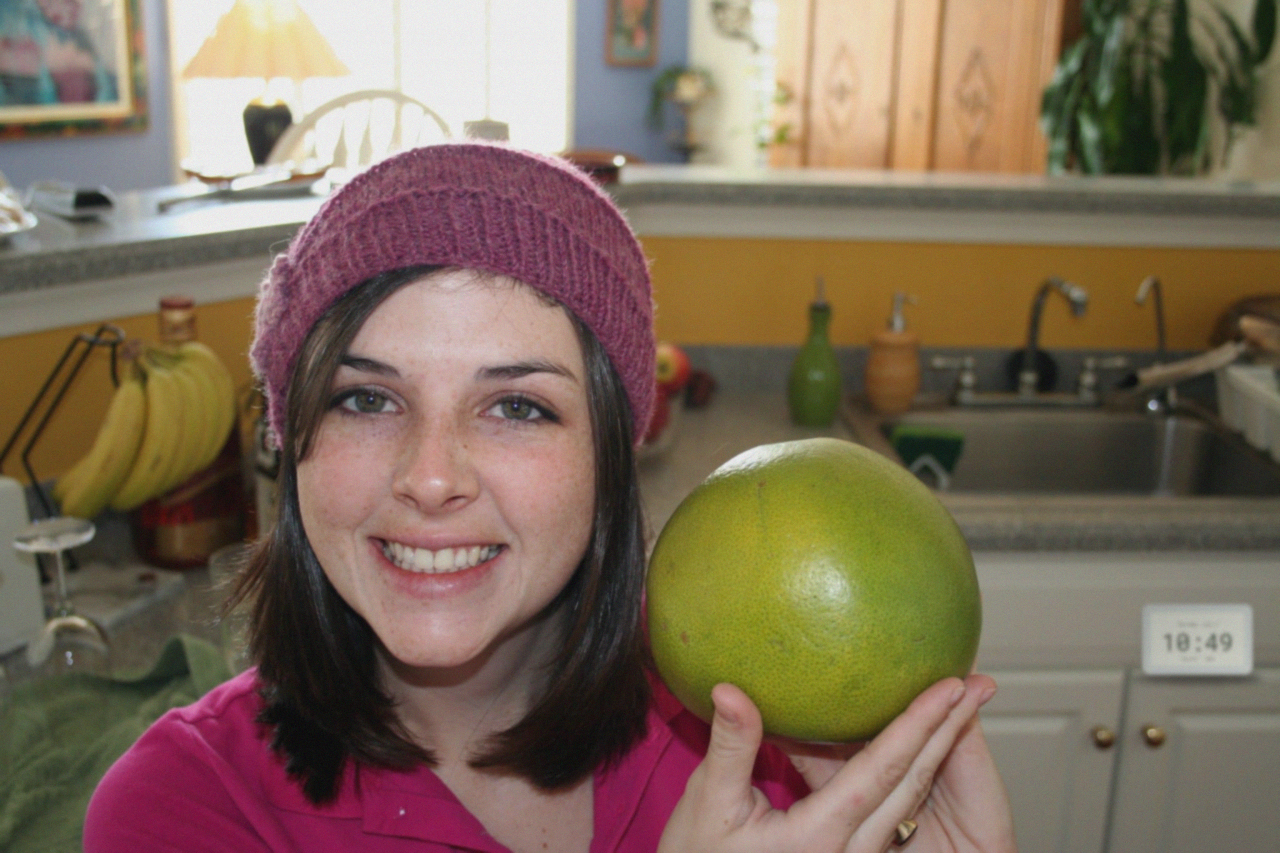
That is 10.49
